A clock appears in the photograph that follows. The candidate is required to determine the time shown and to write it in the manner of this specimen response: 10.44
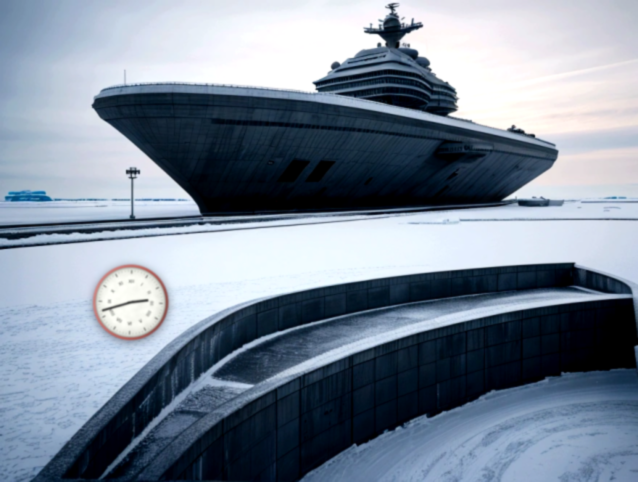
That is 2.42
